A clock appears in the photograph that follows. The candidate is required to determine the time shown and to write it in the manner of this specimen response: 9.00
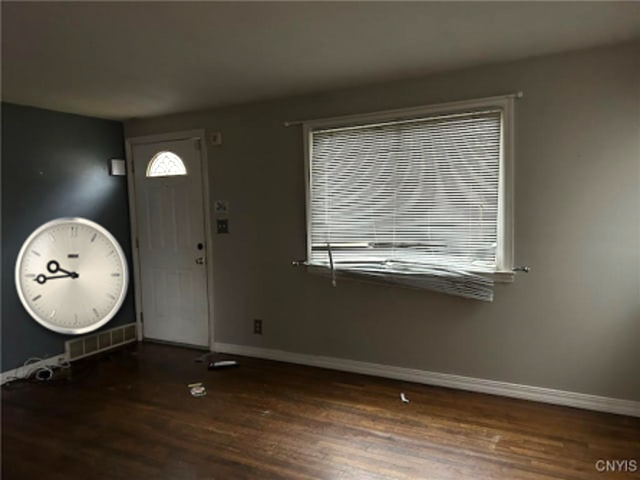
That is 9.44
